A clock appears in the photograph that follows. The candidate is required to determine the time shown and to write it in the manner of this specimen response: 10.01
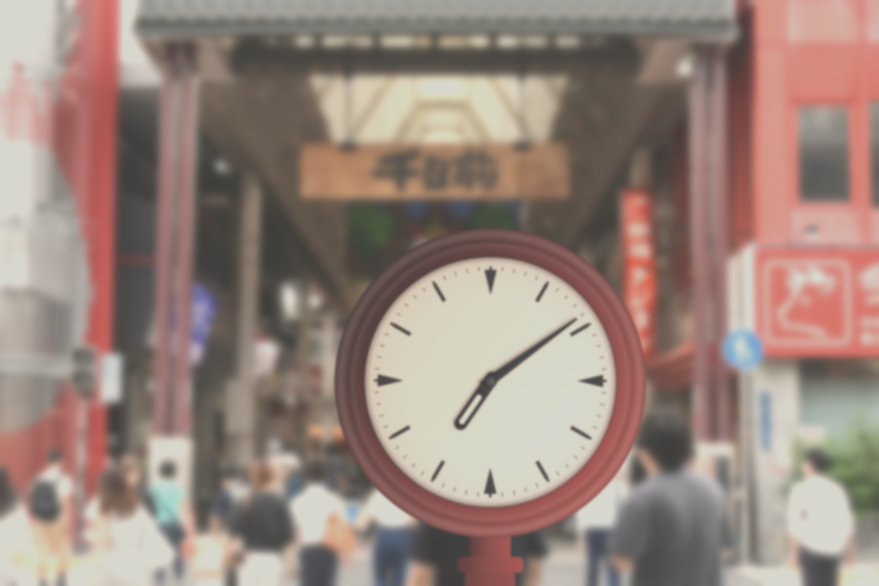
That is 7.09
